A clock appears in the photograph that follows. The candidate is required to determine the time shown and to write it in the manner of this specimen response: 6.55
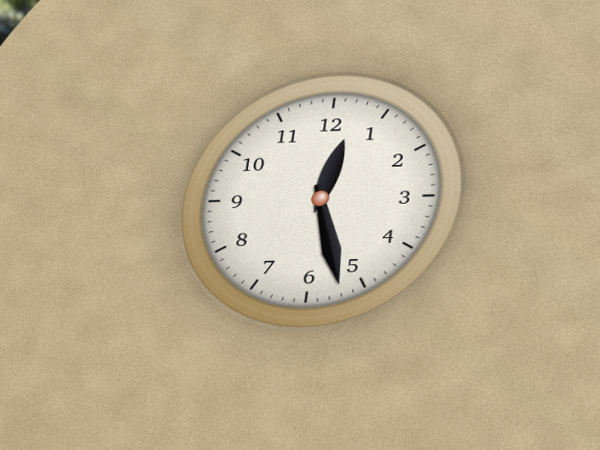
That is 12.27
